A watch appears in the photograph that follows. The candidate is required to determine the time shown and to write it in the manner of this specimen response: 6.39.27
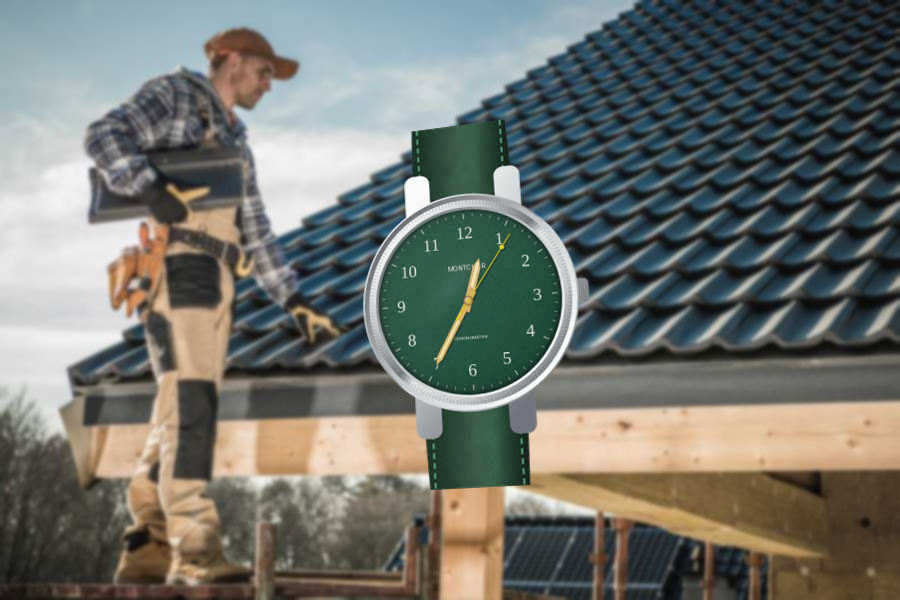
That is 12.35.06
